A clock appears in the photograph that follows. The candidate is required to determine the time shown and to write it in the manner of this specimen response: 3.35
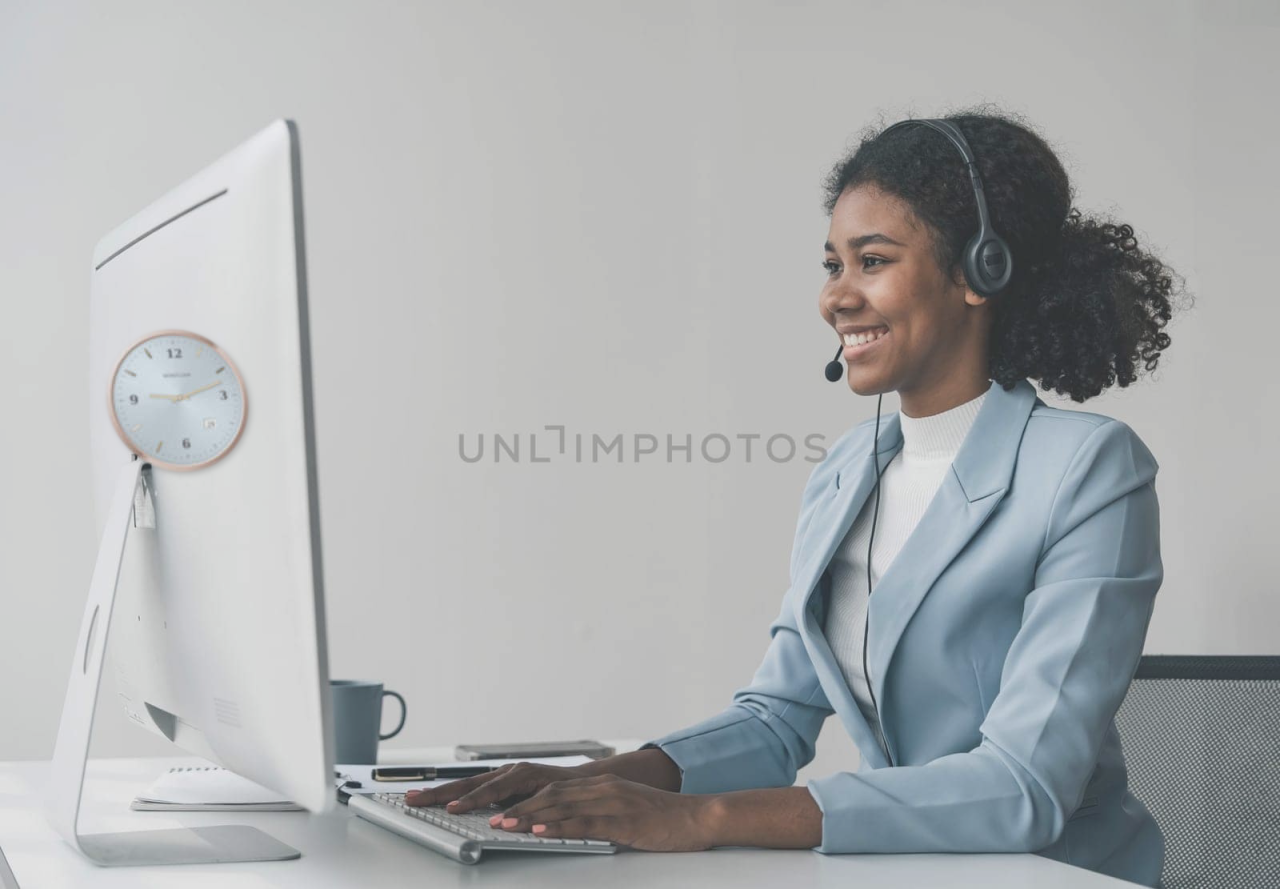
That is 9.12
